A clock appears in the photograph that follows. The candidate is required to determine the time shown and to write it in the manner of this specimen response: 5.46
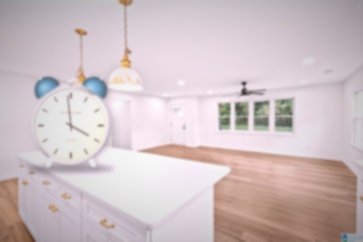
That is 3.59
